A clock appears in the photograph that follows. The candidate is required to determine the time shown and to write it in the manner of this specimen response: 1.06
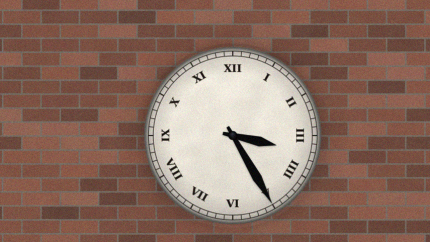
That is 3.25
